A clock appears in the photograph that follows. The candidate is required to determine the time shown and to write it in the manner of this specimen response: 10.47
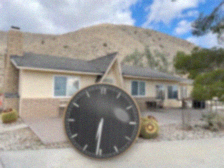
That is 6.31
